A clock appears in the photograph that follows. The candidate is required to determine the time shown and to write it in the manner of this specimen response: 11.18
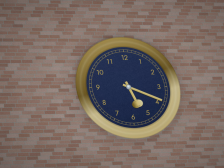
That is 5.19
